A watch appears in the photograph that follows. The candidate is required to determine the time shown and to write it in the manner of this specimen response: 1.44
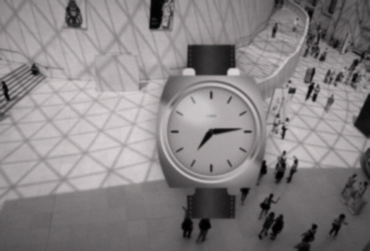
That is 7.14
